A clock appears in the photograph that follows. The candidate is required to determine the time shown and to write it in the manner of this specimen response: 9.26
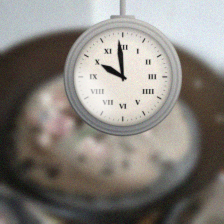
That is 9.59
